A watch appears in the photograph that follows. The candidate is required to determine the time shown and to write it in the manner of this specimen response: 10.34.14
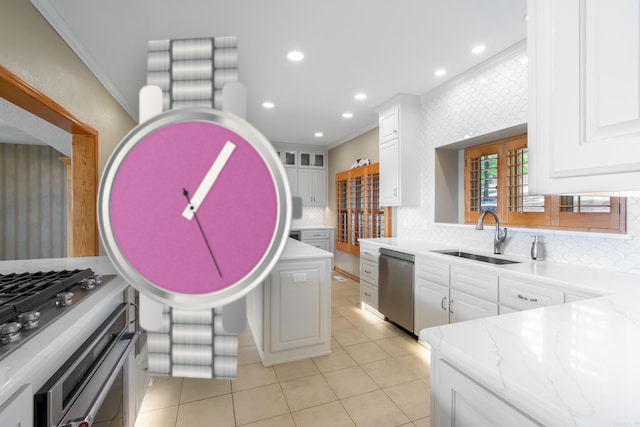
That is 1.05.26
